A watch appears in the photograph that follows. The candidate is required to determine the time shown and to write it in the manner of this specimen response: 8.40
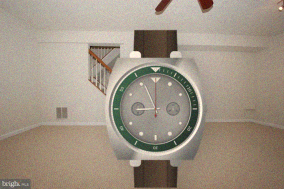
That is 8.56
